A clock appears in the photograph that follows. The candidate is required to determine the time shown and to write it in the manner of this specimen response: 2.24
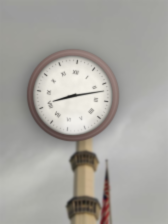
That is 8.12
